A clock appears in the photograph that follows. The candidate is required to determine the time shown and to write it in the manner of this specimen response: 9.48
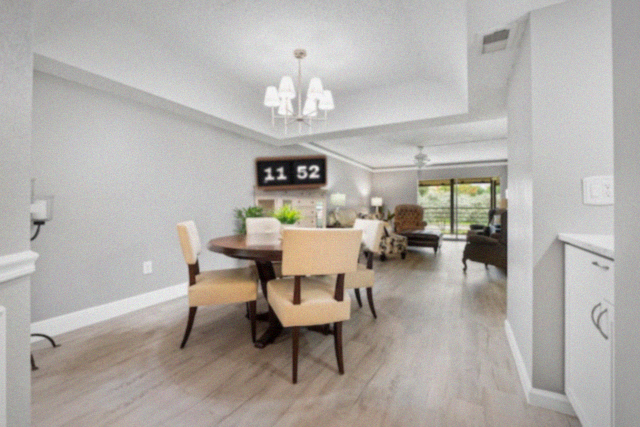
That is 11.52
